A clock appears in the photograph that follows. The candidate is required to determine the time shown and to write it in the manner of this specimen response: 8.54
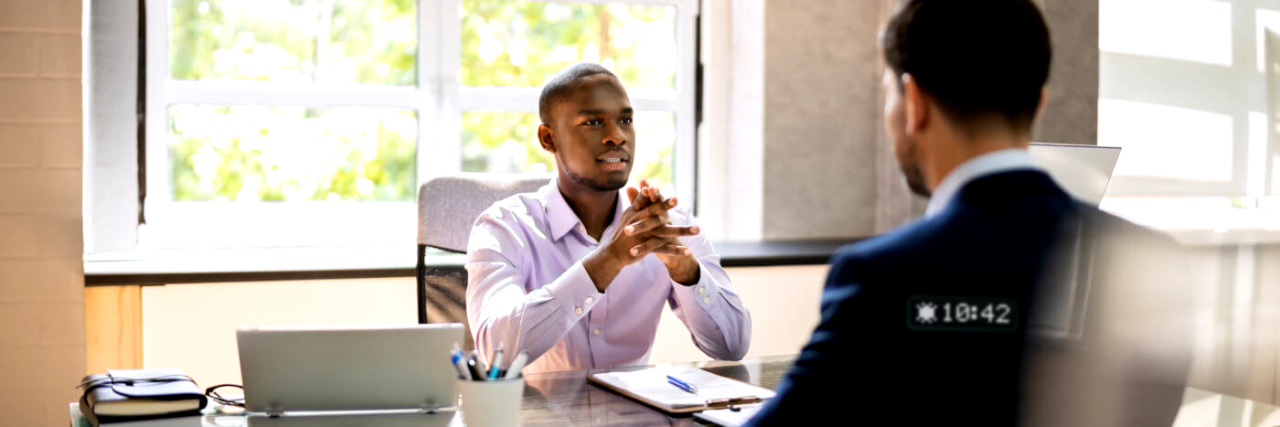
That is 10.42
